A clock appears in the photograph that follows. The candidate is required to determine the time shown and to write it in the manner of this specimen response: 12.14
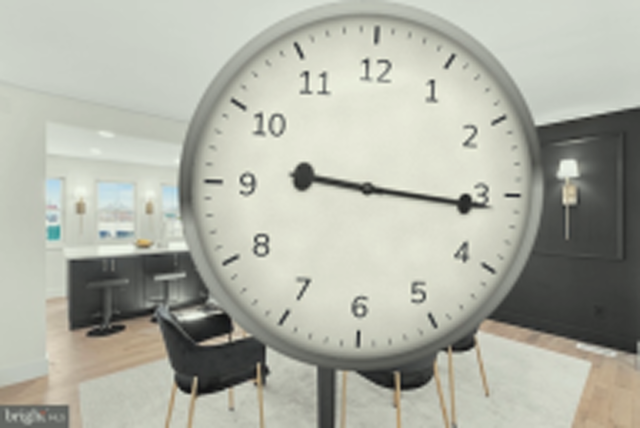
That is 9.16
